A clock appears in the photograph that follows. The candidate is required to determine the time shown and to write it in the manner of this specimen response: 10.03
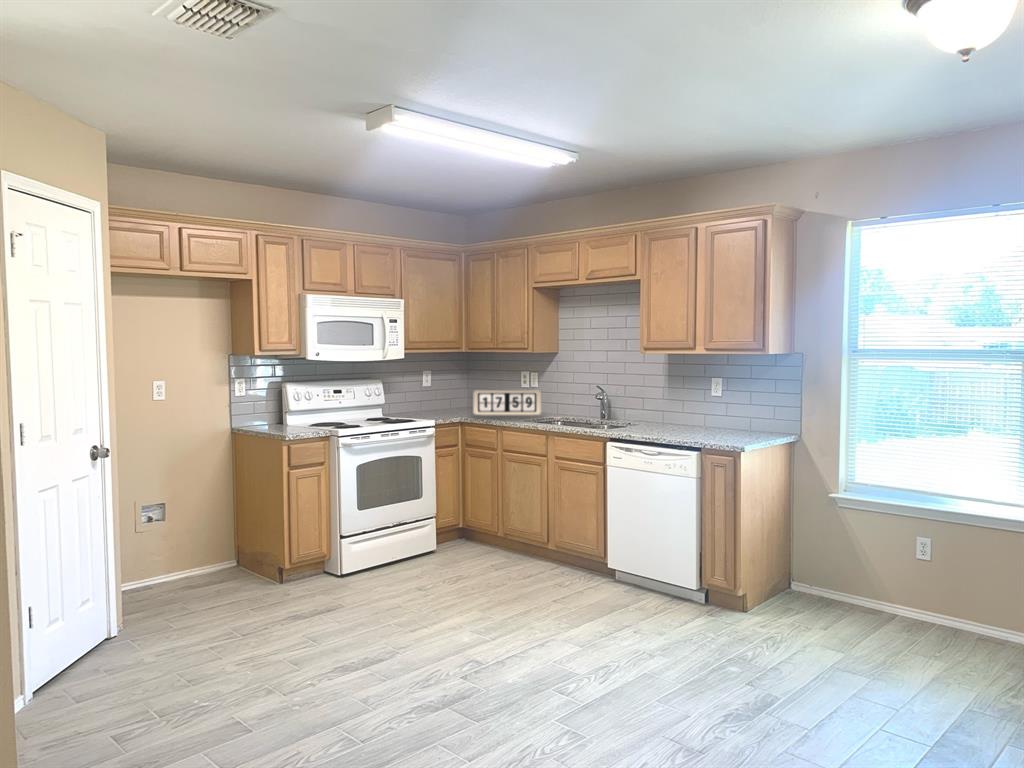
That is 17.59
